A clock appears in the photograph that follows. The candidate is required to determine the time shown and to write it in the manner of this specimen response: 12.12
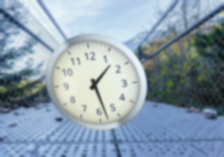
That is 1.28
